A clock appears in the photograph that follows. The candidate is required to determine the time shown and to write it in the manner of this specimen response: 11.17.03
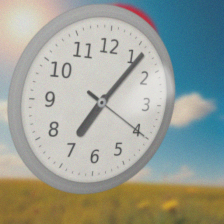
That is 7.06.20
